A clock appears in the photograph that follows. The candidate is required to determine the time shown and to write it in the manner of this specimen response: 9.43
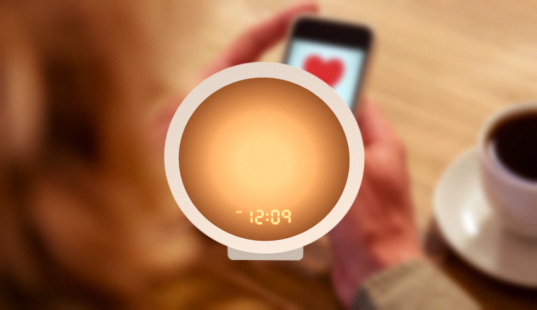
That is 12.09
